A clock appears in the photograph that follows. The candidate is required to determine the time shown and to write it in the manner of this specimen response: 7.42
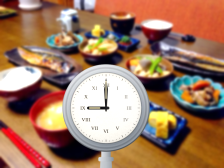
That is 9.00
